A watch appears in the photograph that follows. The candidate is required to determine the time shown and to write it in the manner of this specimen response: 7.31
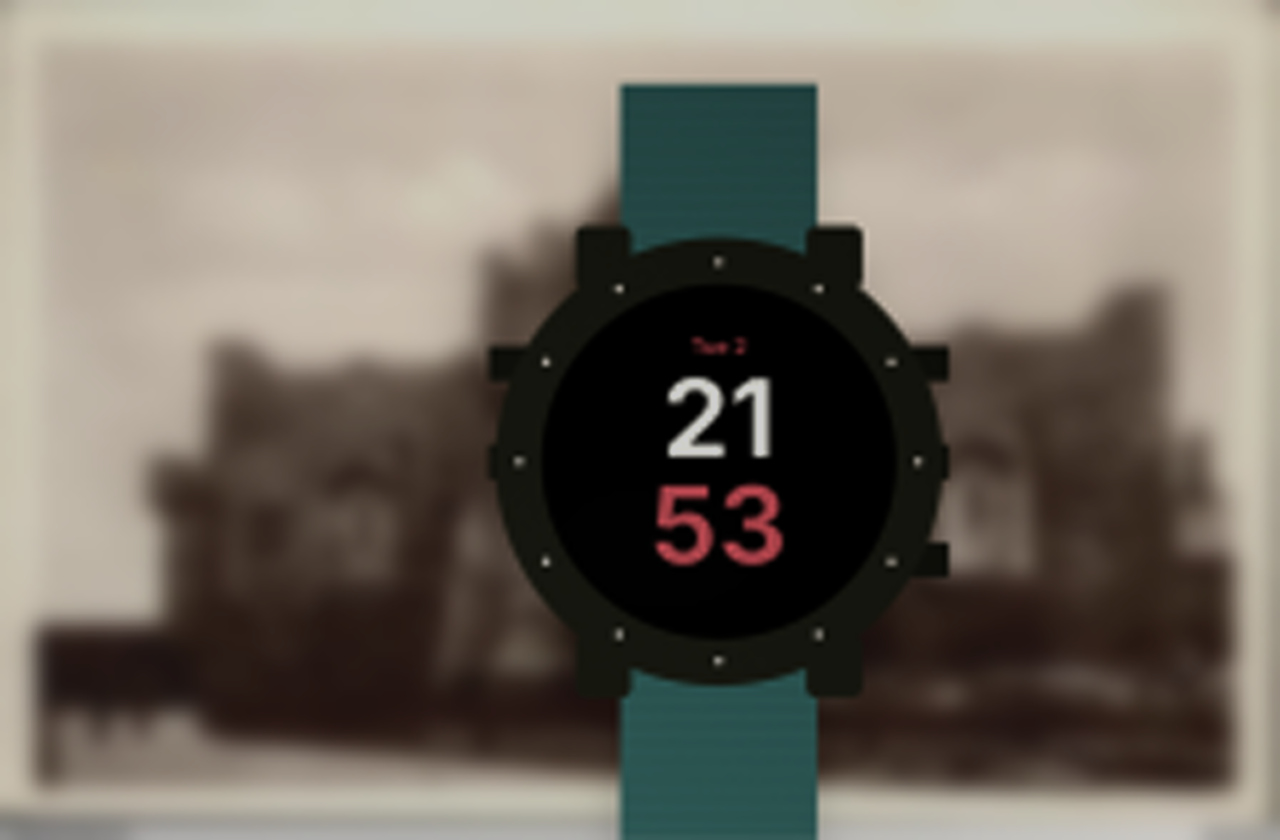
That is 21.53
